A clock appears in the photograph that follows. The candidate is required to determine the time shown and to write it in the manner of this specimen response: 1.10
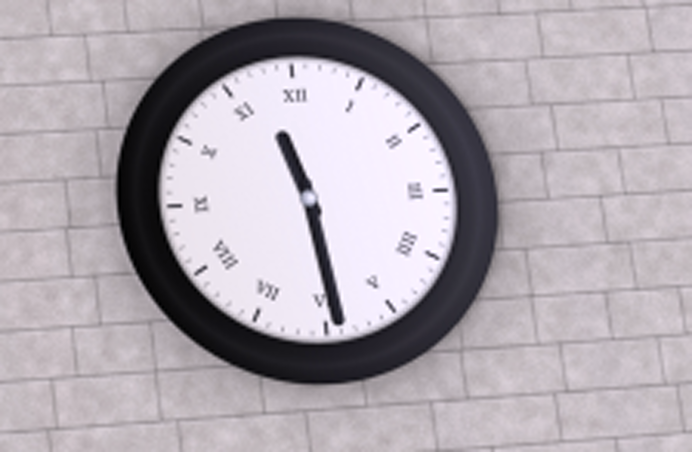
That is 11.29
